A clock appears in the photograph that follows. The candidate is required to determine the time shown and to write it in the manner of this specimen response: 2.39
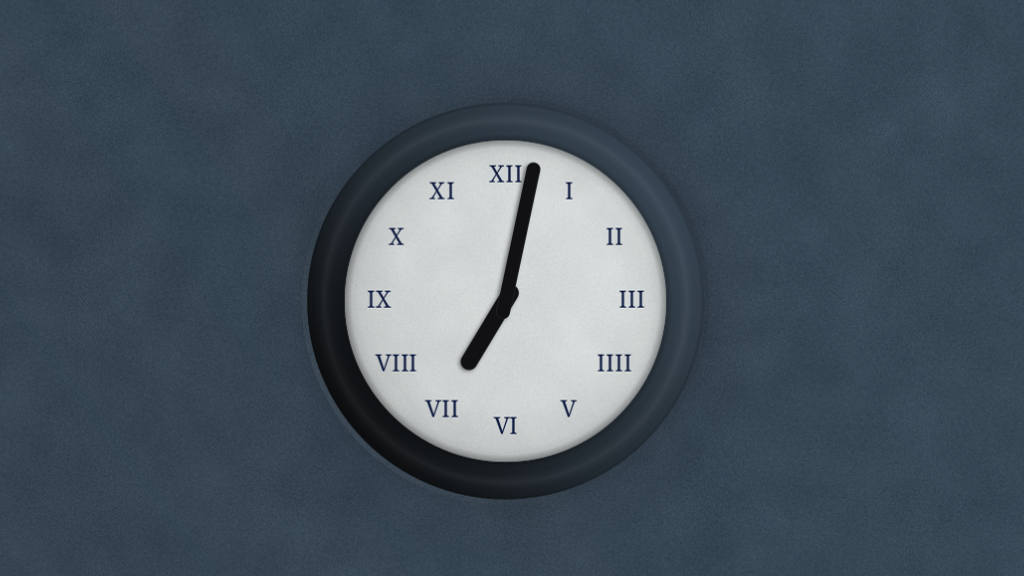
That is 7.02
